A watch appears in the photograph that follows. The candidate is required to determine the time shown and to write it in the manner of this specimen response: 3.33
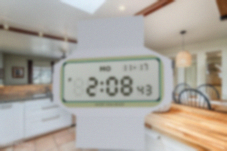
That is 2.08
